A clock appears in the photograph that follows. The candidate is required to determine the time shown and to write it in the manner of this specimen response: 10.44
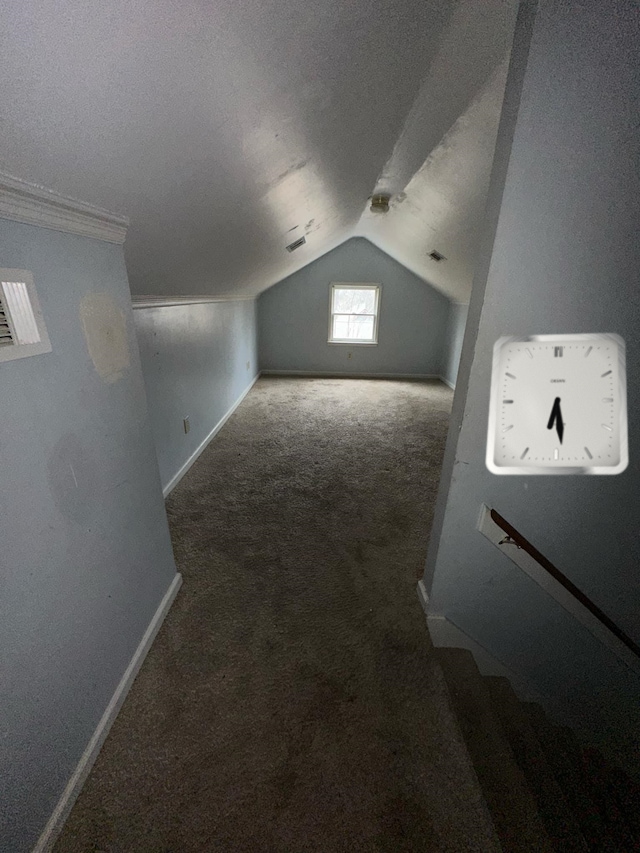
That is 6.29
